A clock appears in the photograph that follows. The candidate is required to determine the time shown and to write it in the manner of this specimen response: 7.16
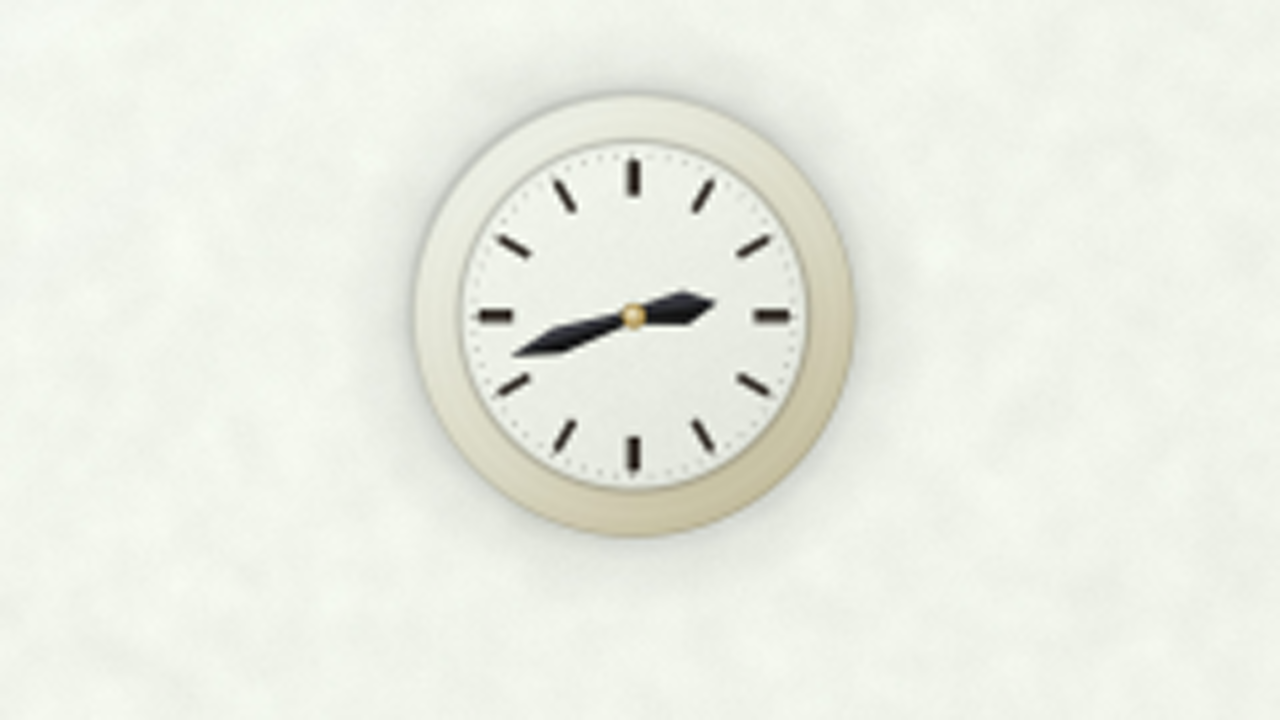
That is 2.42
